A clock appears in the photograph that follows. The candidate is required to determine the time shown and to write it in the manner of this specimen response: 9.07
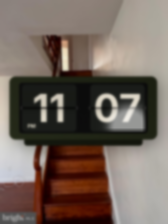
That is 11.07
